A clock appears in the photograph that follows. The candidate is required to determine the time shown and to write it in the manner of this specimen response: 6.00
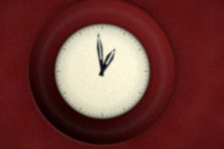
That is 12.59
